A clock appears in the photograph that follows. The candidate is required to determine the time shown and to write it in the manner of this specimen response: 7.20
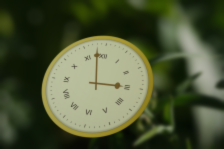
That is 2.58
